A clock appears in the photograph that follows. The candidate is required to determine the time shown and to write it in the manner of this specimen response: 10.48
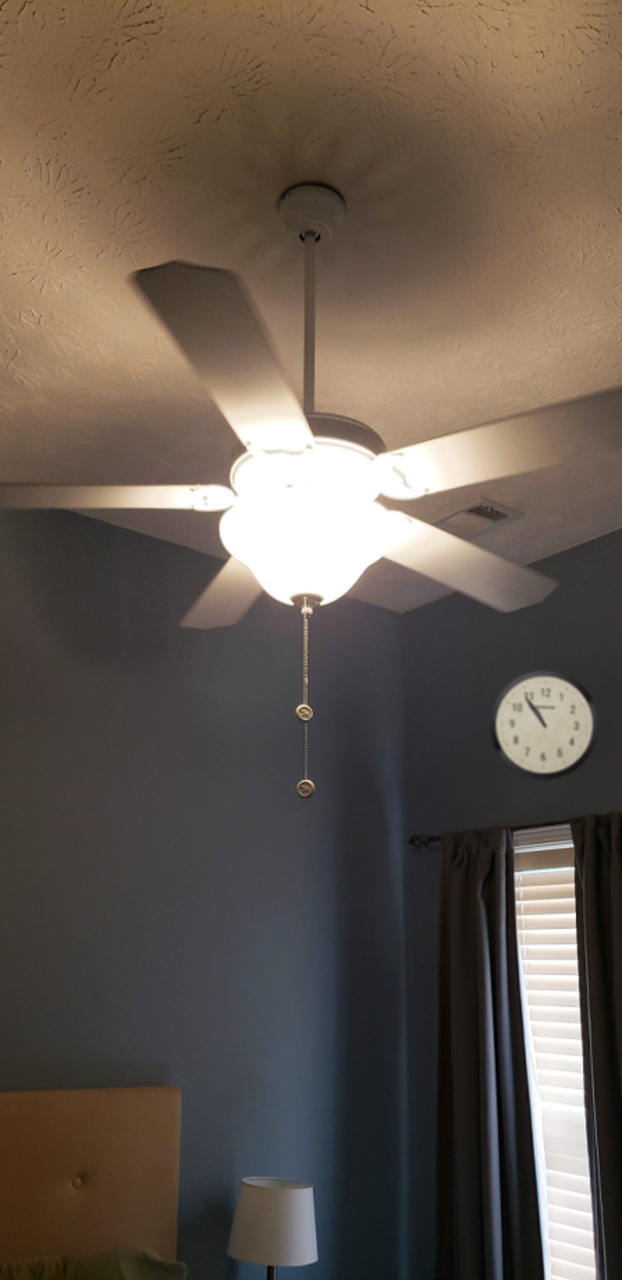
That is 10.54
